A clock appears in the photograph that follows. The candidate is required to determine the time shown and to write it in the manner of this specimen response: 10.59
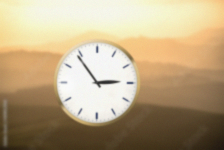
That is 2.54
